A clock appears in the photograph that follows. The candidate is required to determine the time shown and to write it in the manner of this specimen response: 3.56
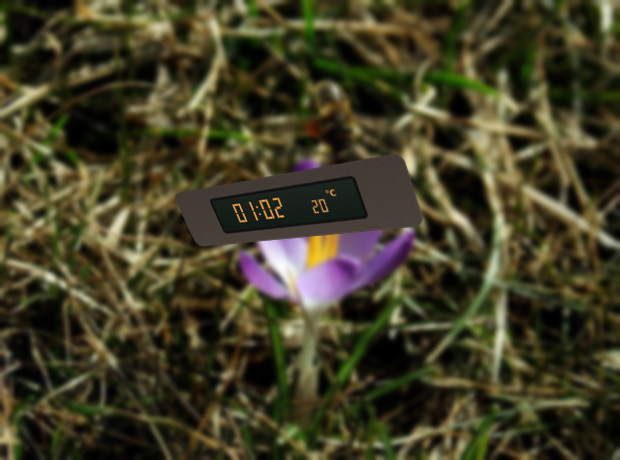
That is 1.02
